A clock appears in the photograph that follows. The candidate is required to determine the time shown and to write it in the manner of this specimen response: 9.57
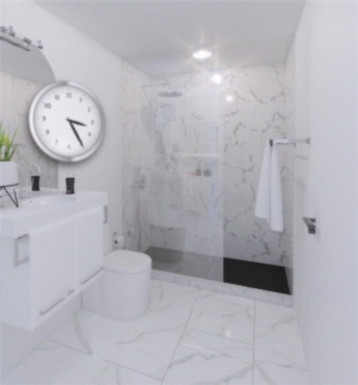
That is 3.25
